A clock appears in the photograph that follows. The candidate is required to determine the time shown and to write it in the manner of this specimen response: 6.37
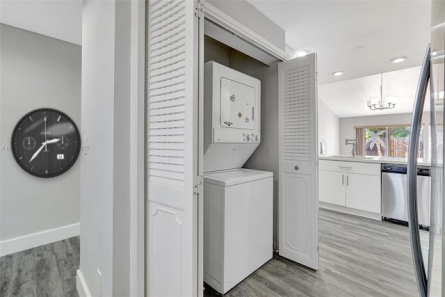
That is 2.37
